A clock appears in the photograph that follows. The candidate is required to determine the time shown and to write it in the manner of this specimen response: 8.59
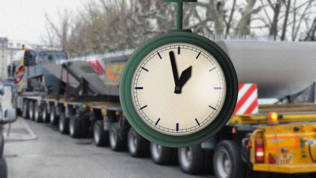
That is 12.58
